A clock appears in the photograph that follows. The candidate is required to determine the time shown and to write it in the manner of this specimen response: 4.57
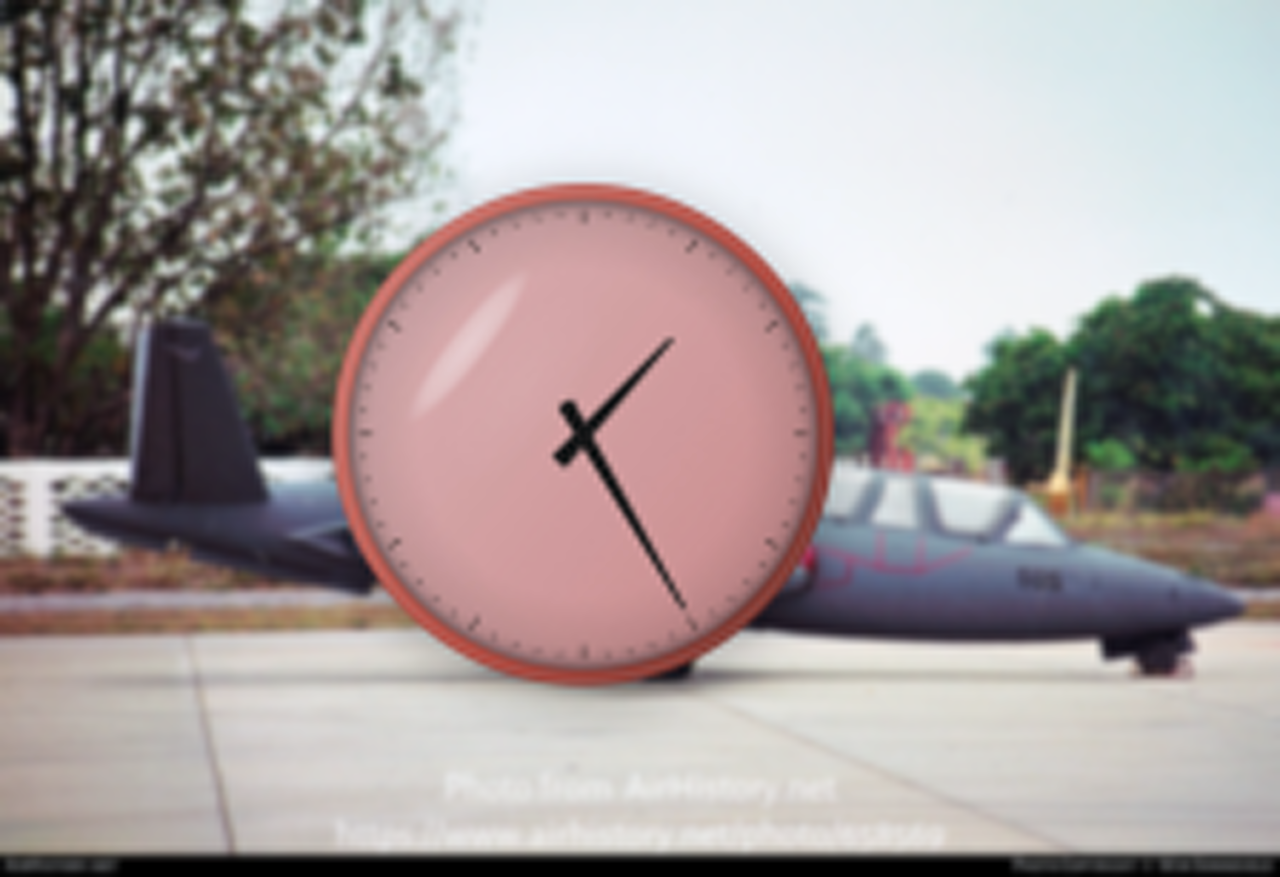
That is 1.25
